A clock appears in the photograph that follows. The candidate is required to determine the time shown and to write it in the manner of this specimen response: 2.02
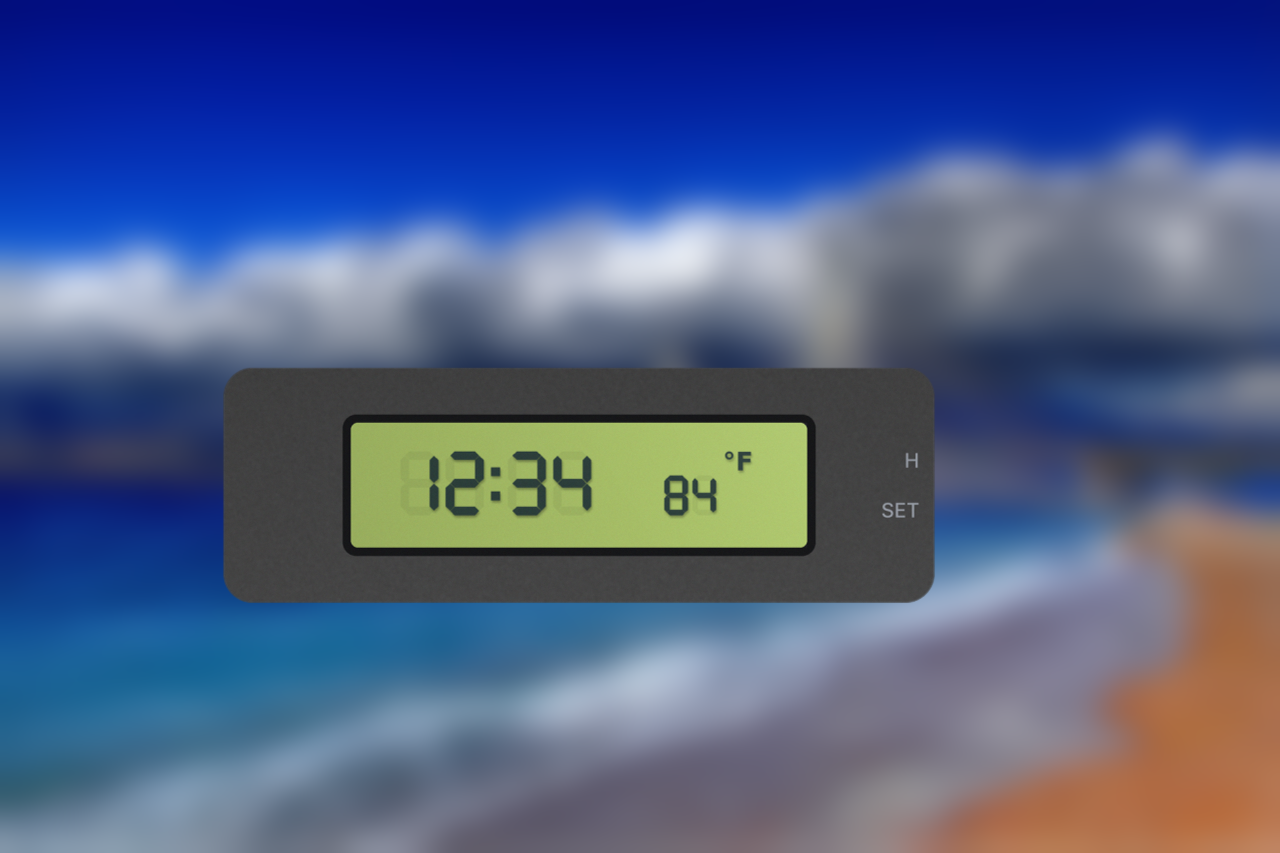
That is 12.34
